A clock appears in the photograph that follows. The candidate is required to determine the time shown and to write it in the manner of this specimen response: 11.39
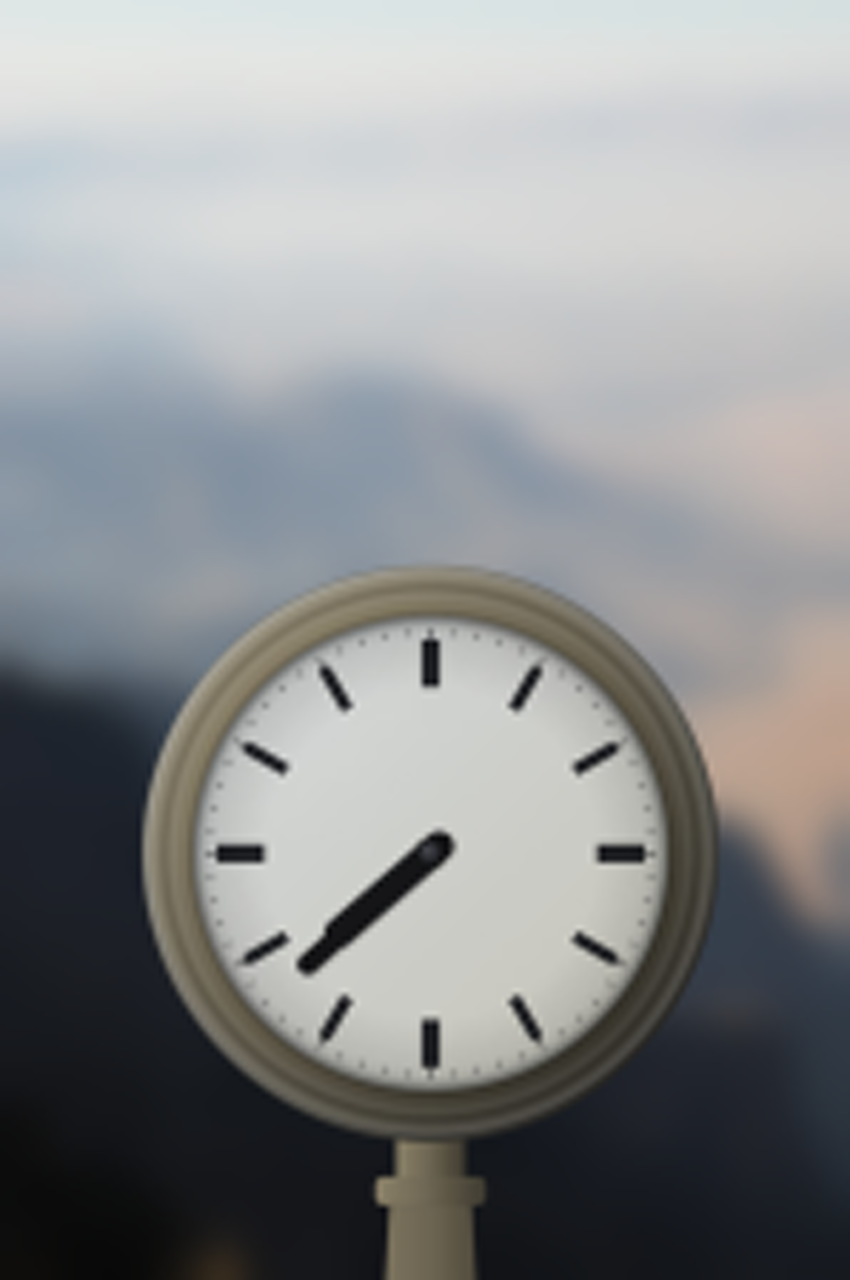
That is 7.38
